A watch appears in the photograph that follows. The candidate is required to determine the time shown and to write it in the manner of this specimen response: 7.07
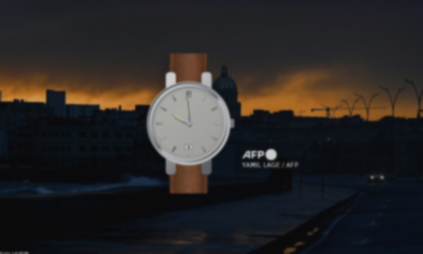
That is 9.59
